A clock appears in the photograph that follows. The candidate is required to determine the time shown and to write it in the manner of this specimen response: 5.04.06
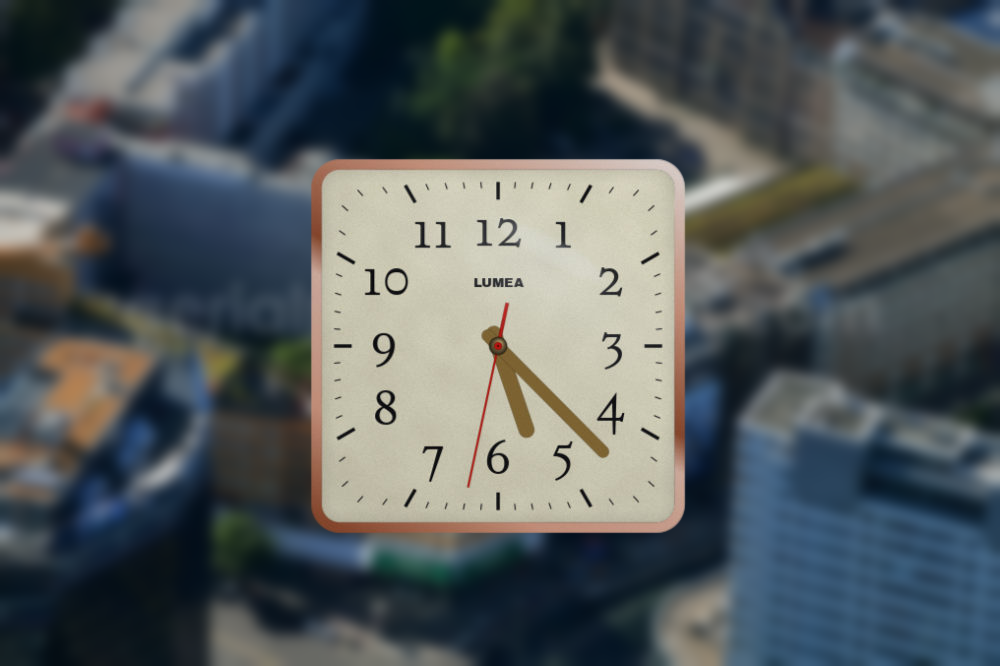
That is 5.22.32
